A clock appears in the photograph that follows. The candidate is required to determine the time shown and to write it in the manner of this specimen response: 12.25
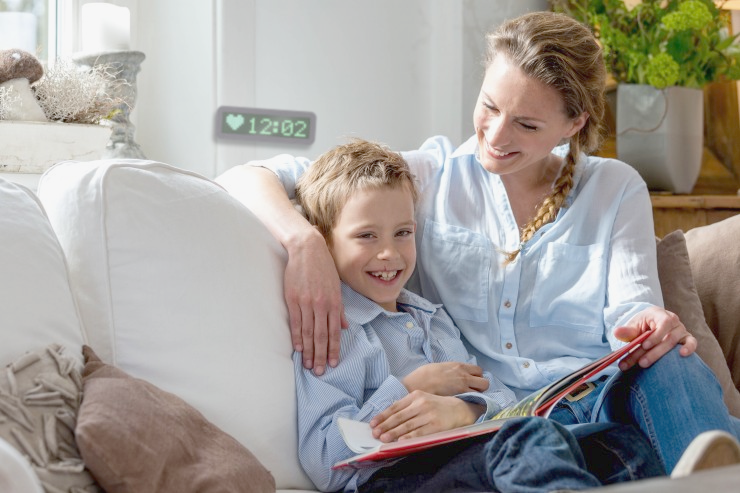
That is 12.02
